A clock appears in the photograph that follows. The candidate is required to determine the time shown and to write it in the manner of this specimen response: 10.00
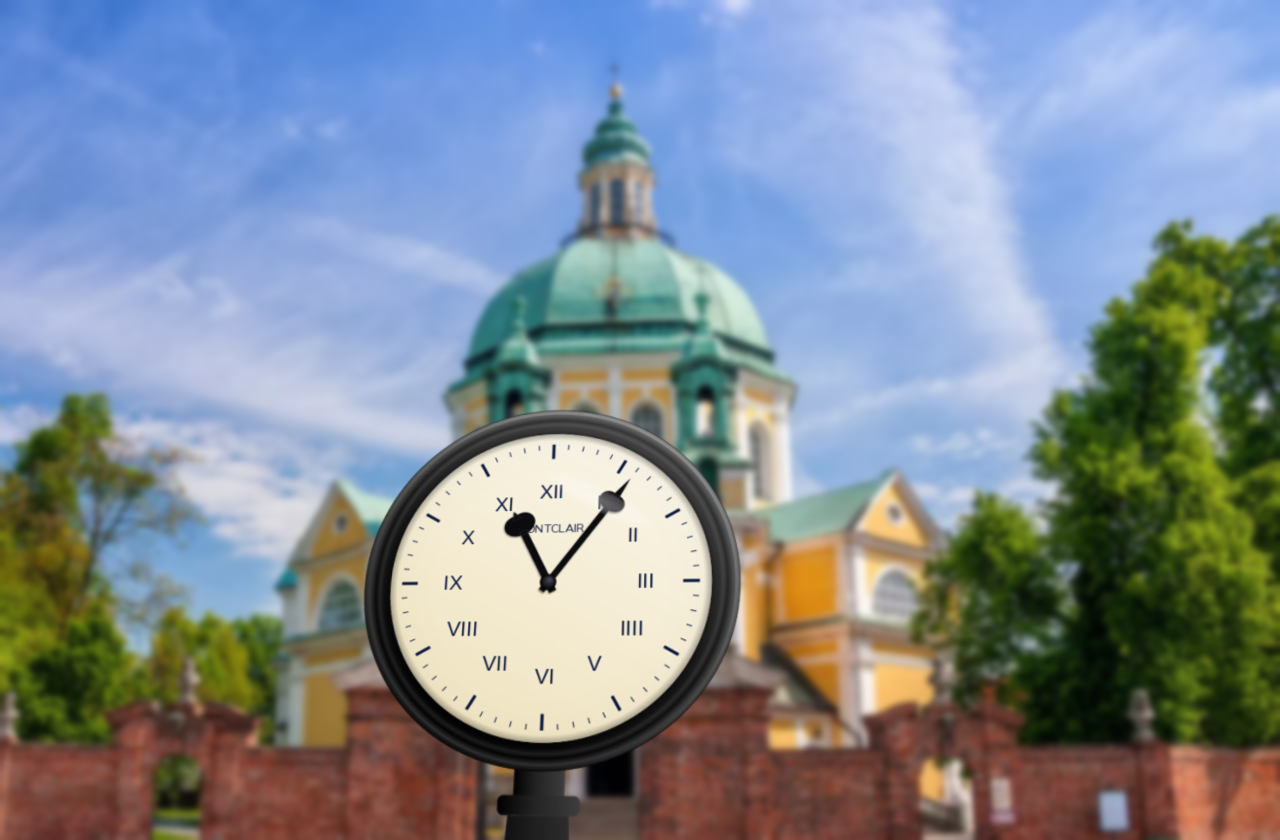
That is 11.06
